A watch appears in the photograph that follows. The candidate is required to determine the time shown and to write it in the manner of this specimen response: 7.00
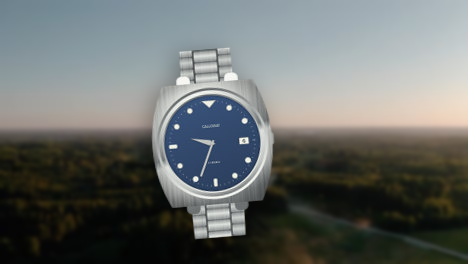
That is 9.34
